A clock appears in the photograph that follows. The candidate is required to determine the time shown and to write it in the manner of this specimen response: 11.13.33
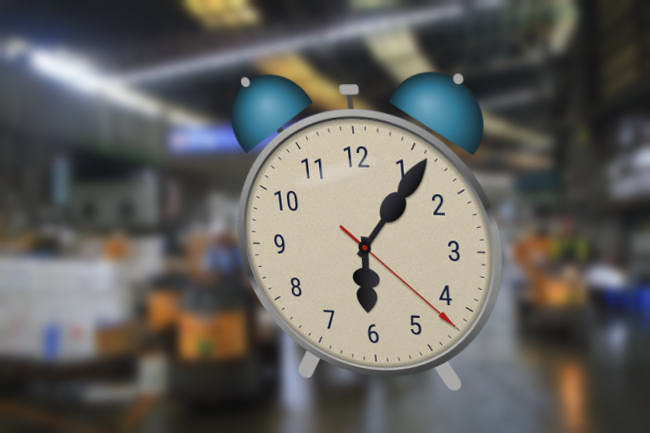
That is 6.06.22
